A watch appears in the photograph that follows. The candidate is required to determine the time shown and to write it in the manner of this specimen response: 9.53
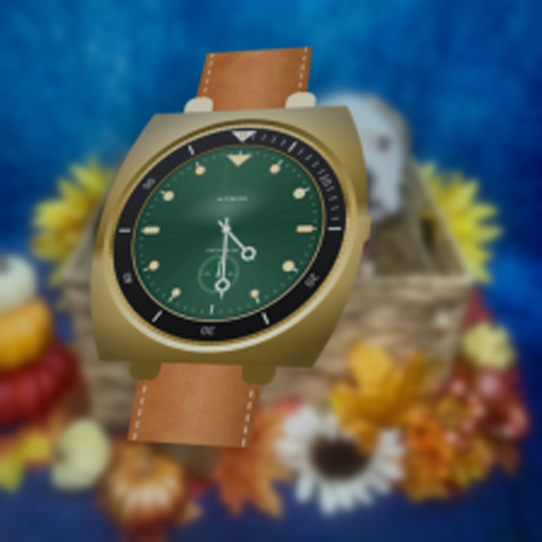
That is 4.29
